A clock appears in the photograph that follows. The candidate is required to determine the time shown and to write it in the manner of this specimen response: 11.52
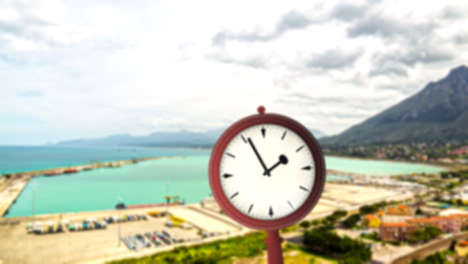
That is 1.56
